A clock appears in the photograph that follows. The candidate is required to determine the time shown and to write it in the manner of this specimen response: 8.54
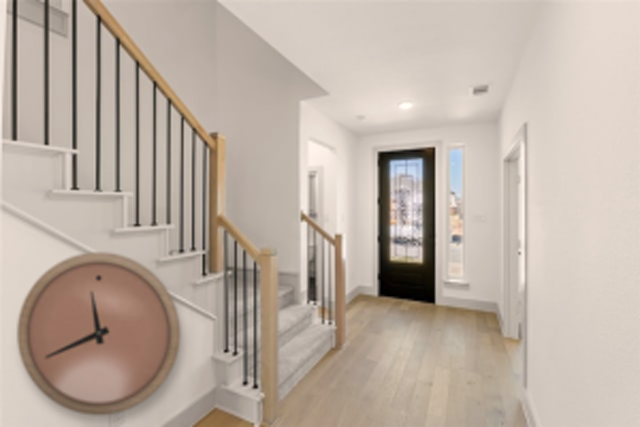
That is 11.41
